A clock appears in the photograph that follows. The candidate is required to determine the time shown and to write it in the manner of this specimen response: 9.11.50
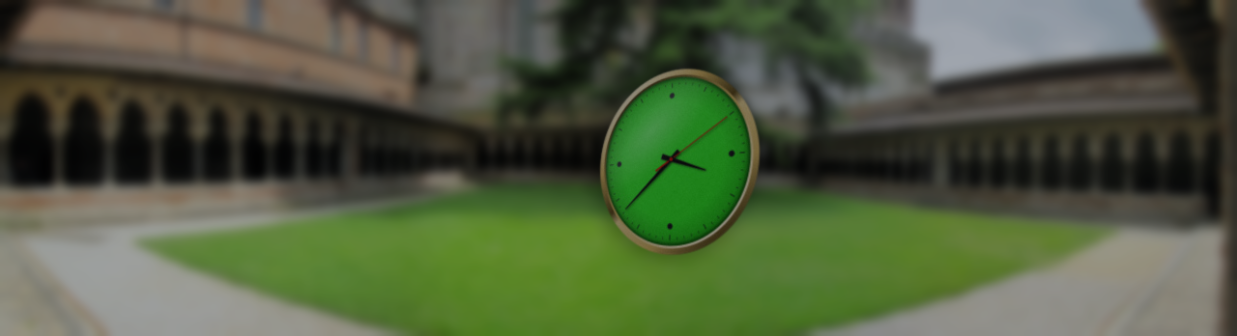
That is 3.38.10
